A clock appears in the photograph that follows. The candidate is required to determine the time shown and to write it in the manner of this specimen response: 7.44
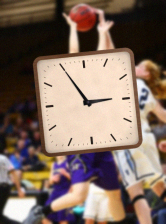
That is 2.55
